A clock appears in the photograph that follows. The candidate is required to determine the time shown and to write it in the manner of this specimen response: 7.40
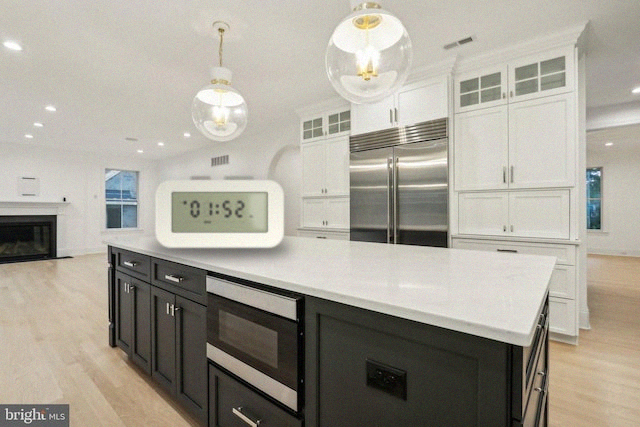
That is 1.52
